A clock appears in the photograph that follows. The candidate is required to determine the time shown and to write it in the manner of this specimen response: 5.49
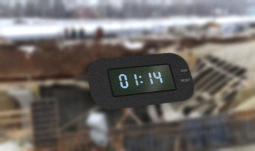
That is 1.14
